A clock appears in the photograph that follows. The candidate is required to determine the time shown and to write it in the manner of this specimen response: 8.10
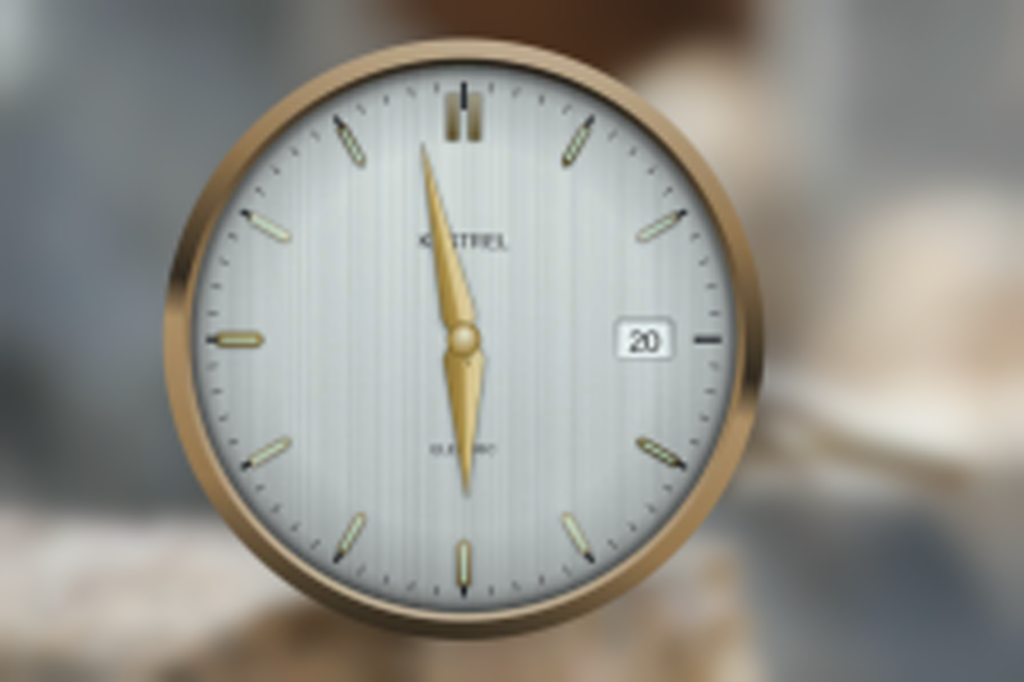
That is 5.58
